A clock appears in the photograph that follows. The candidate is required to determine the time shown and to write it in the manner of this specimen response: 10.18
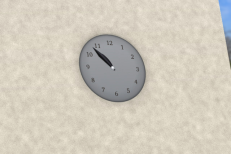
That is 10.53
